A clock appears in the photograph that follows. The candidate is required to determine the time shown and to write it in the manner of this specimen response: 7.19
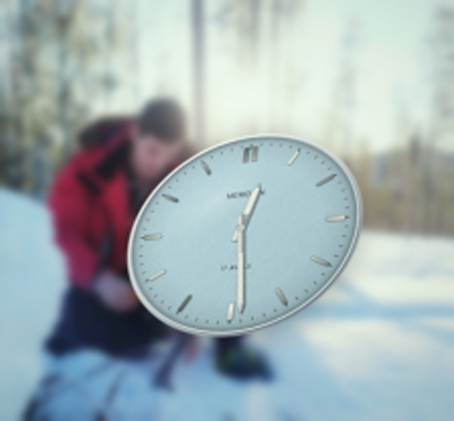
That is 12.29
